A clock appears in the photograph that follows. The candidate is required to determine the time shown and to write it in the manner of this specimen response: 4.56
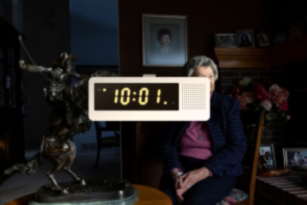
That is 10.01
